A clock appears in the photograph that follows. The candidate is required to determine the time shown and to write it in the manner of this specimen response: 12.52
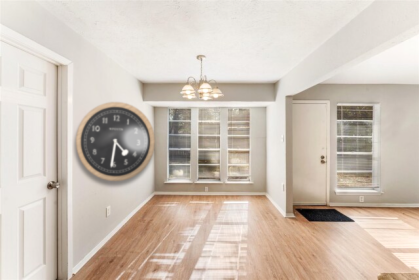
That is 4.31
